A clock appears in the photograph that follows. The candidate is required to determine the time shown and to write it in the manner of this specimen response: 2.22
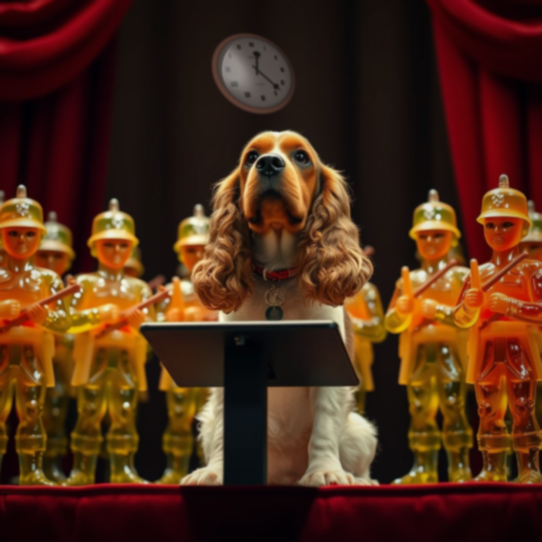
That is 12.23
